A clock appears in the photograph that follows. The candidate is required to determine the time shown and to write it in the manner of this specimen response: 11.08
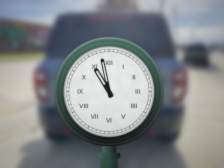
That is 10.58
